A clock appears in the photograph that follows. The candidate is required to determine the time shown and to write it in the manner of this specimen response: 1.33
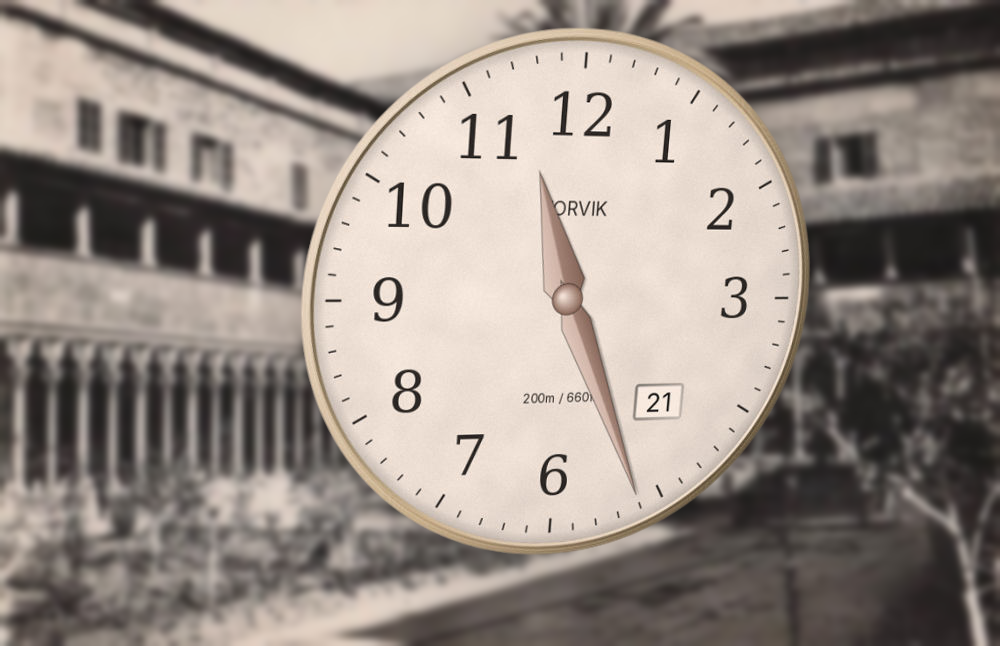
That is 11.26
